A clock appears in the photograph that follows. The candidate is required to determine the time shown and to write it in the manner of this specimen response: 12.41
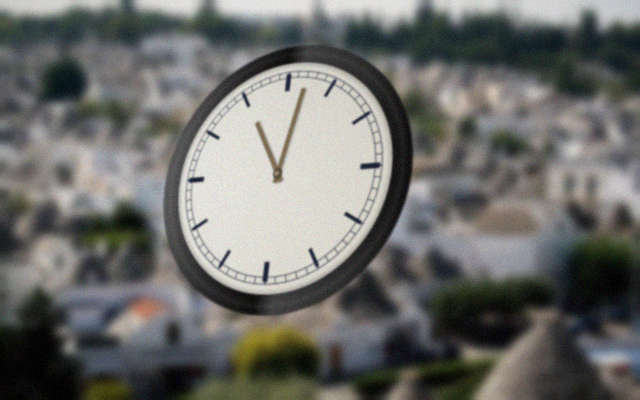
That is 11.02
